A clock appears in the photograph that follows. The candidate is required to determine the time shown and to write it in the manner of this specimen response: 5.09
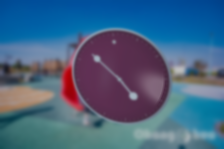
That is 4.53
